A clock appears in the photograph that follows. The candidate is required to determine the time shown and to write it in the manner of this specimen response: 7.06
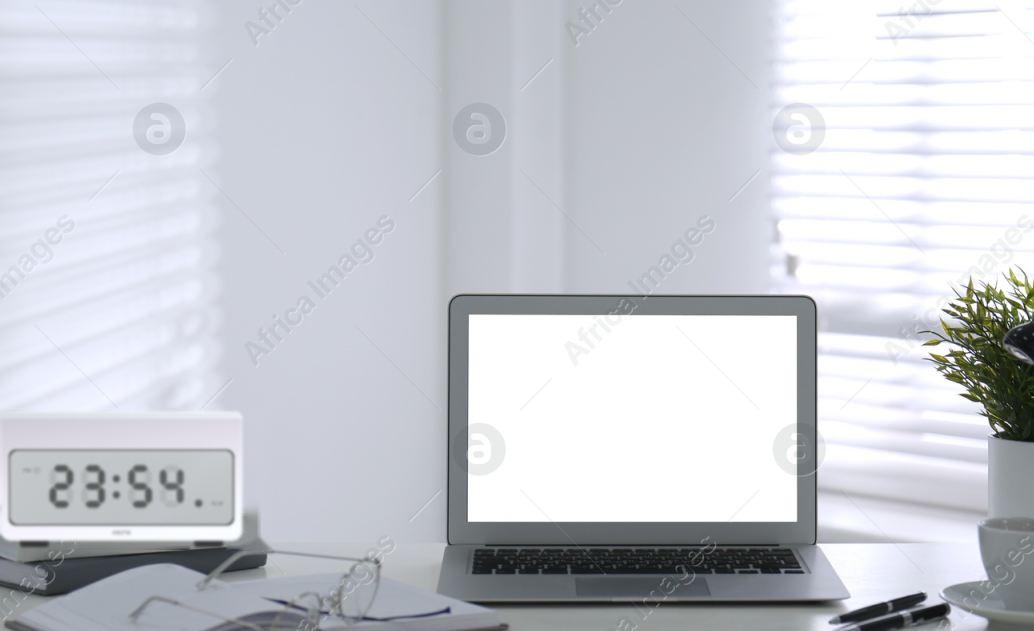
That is 23.54
